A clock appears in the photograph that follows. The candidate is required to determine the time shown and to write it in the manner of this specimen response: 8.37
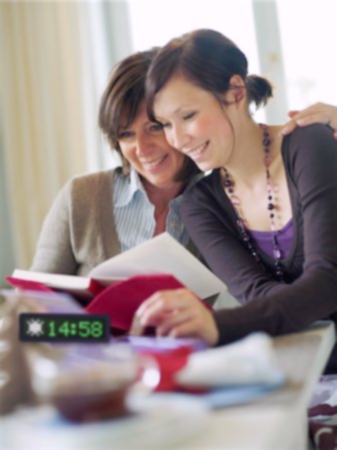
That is 14.58
